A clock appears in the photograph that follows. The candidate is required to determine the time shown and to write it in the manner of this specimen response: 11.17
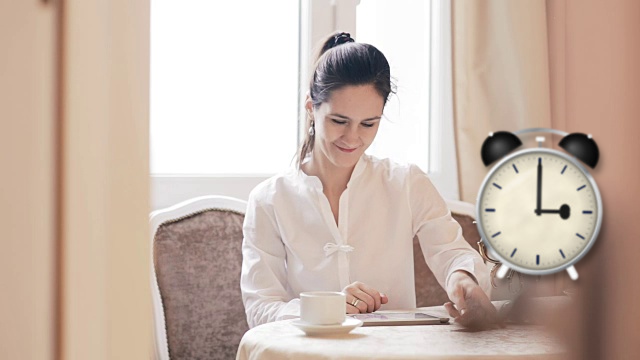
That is 3.00
